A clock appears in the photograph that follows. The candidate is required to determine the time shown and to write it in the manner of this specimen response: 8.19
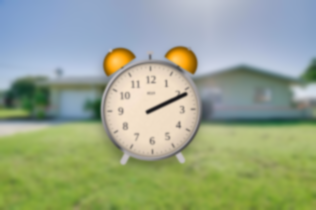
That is 2.11
